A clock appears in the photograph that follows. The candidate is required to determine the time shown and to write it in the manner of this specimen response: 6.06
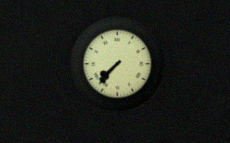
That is 7.37
